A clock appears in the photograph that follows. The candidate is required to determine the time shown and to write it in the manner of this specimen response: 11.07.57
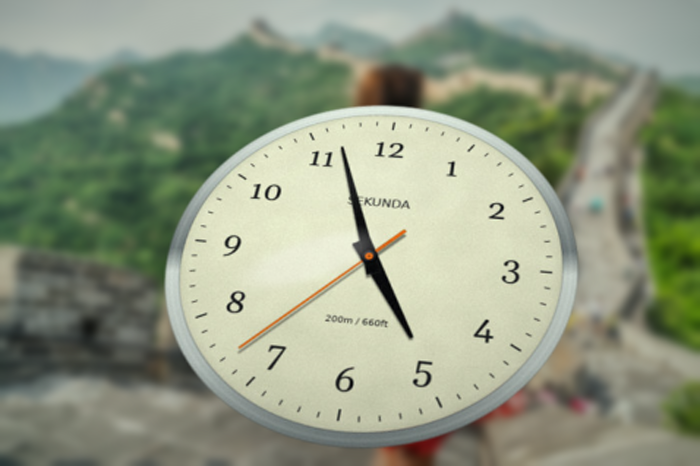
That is 4.56.37
